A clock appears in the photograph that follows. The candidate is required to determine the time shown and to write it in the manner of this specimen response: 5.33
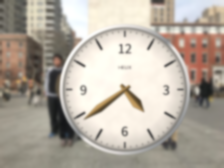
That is 4.39
